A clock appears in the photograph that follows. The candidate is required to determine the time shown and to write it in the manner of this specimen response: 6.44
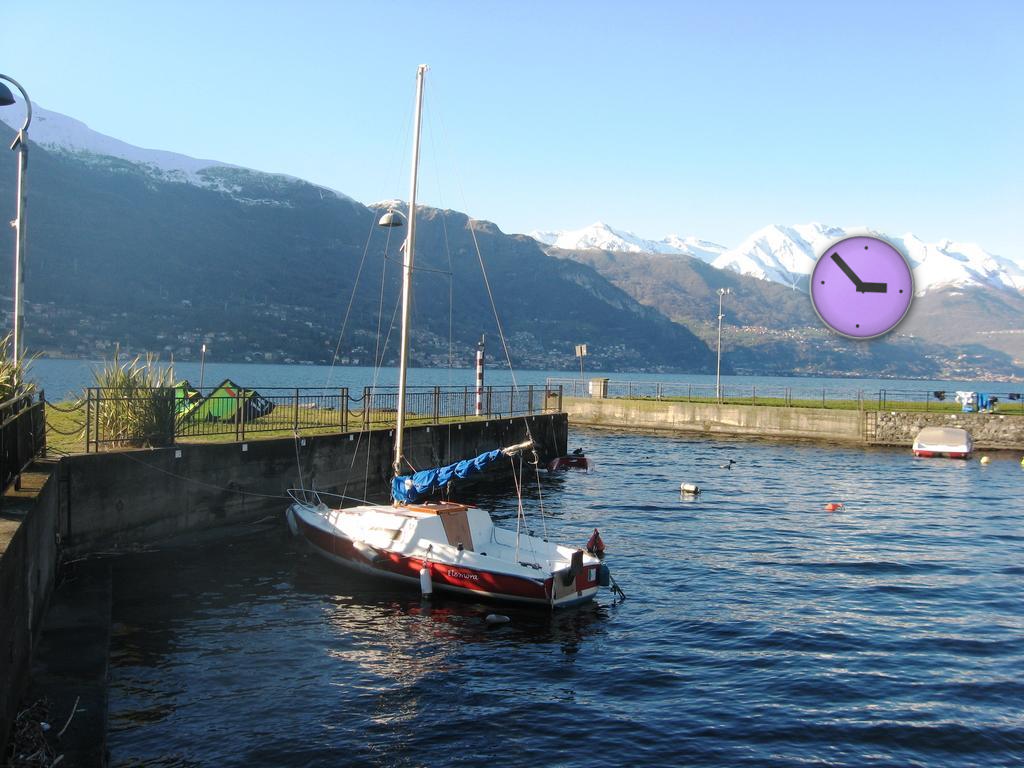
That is 2.52
